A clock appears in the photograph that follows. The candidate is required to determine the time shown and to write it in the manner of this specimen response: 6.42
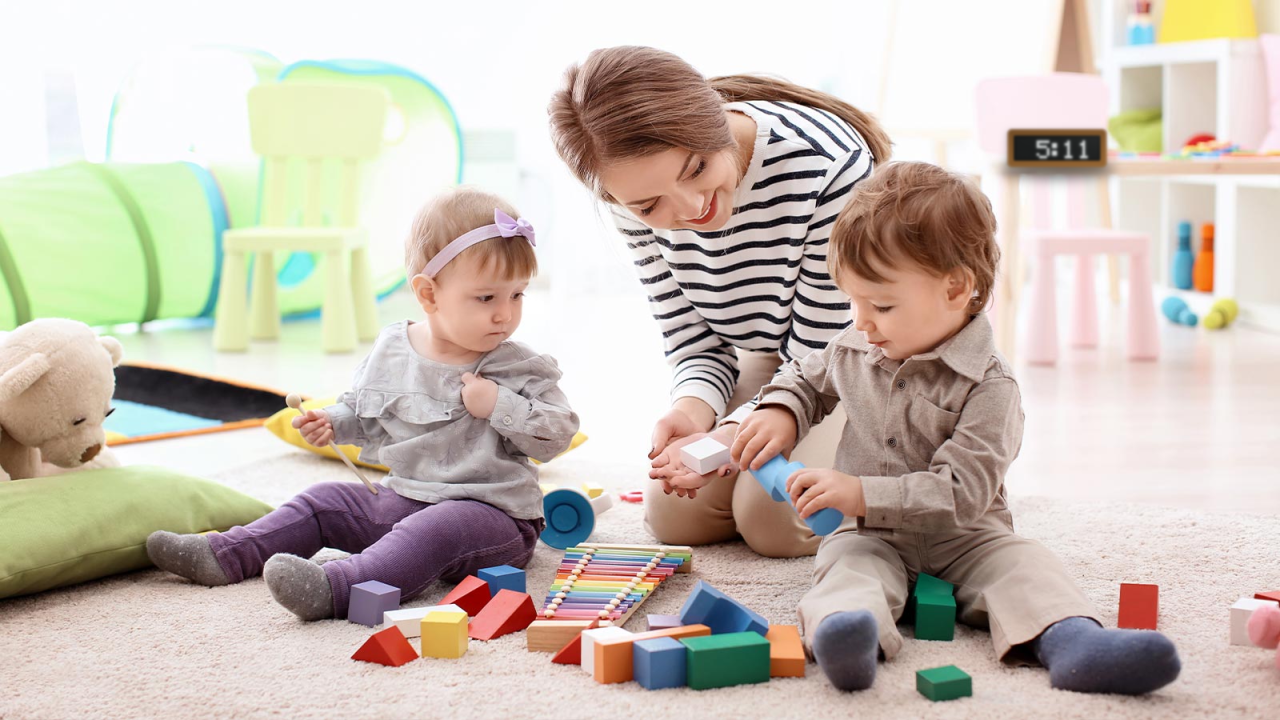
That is 5.11
